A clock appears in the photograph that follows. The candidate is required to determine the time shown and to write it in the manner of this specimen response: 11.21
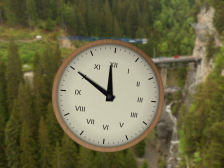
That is 11.50
